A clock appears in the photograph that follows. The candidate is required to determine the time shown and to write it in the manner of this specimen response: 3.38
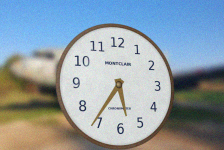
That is 5.36
